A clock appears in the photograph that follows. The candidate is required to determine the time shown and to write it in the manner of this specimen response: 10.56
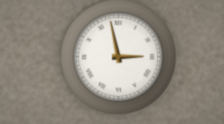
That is 2.58
